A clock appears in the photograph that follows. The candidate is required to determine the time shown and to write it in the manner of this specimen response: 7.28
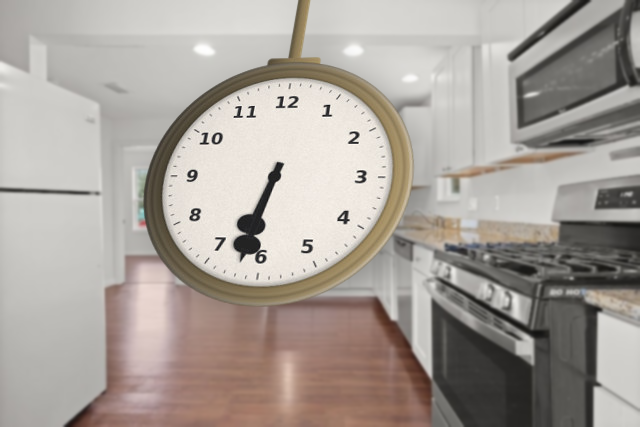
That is 6.32
